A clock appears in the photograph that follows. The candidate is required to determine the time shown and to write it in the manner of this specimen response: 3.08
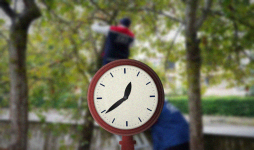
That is 12.39
